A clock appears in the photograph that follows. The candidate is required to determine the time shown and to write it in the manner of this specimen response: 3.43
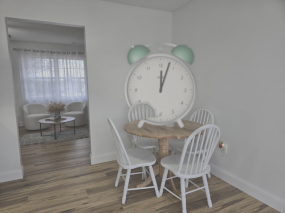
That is 12.03
